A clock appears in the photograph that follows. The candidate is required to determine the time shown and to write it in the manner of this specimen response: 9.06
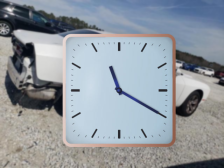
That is 11.20
